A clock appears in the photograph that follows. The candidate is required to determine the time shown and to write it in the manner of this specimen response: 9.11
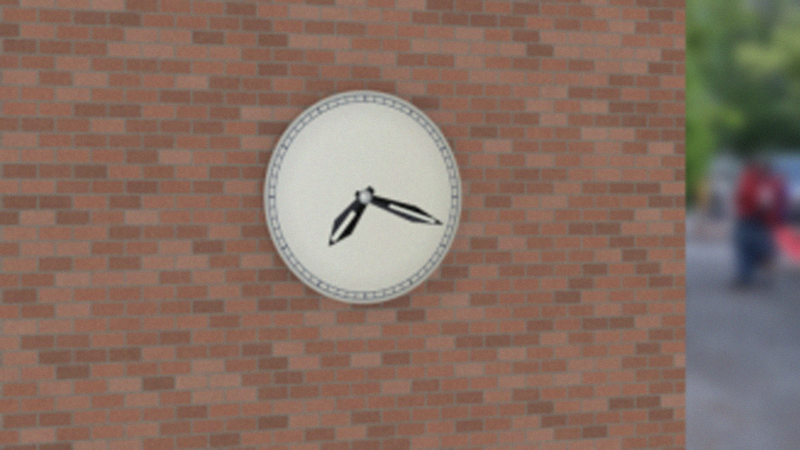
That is 7.18
